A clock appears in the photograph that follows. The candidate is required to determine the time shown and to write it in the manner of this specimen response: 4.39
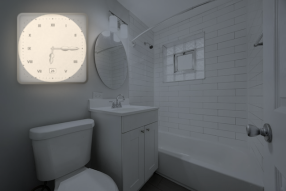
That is 6.15
